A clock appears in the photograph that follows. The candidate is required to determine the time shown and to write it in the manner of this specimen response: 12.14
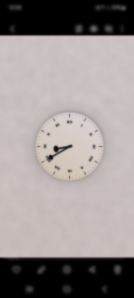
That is 8.40
